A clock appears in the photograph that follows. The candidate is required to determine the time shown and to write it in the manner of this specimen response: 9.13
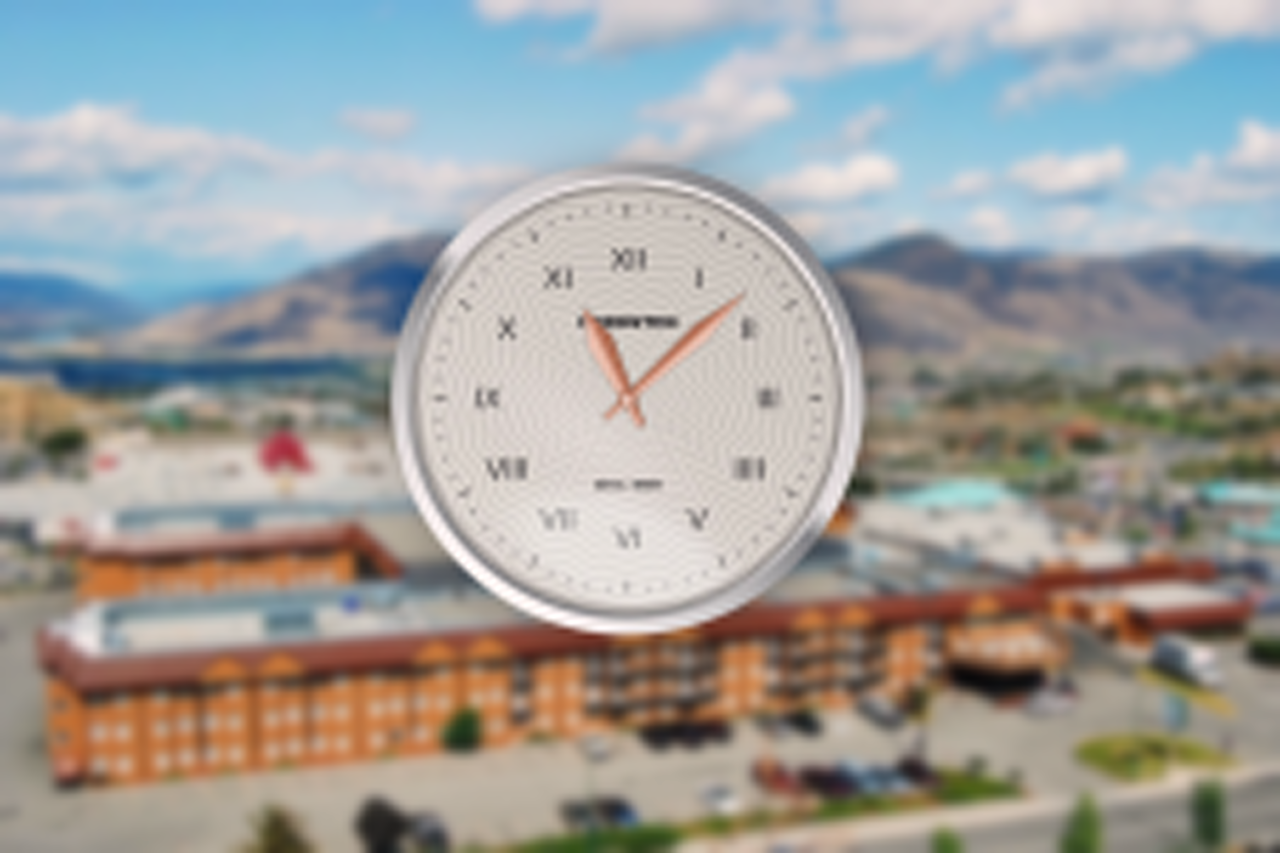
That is 11.08
